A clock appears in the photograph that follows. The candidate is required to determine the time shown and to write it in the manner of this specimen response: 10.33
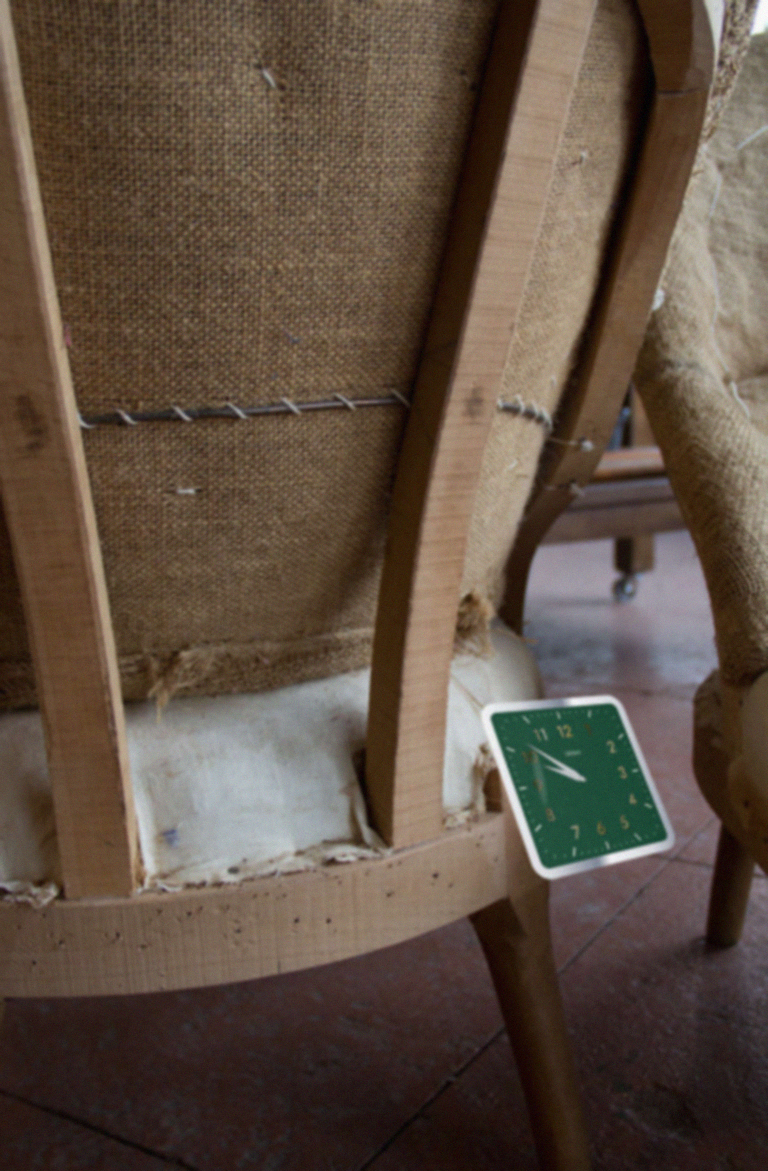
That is 9.52
